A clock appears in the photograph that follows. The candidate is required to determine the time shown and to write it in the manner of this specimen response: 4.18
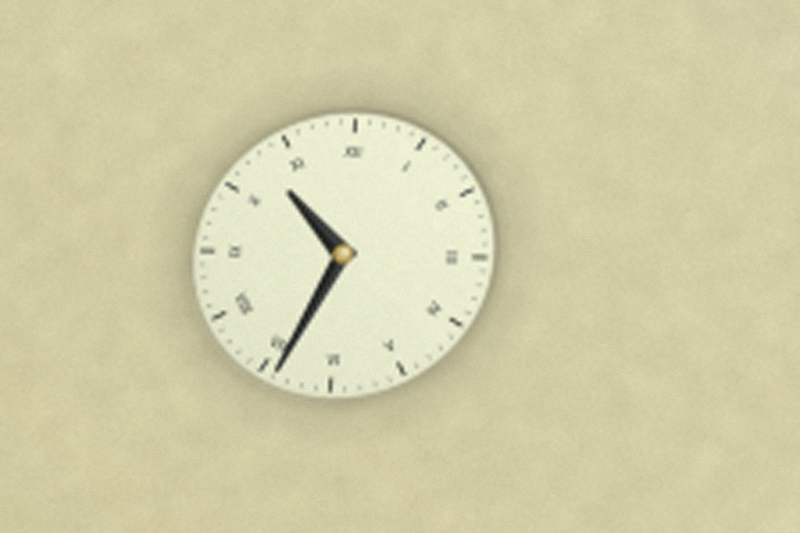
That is 10.34
